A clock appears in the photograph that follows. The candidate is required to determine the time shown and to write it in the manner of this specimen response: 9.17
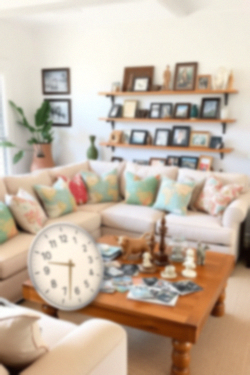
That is 9.33
